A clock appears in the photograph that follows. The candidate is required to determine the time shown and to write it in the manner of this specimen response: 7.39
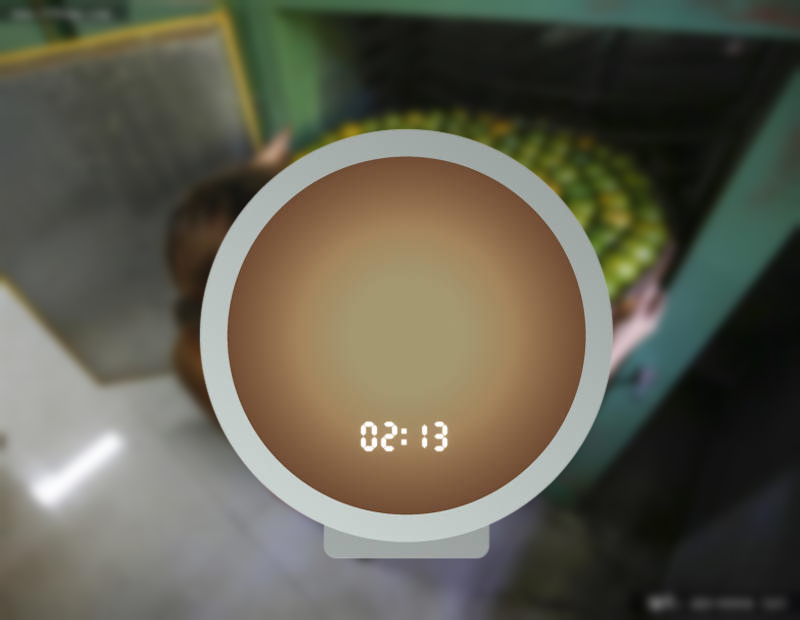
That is 2.13
